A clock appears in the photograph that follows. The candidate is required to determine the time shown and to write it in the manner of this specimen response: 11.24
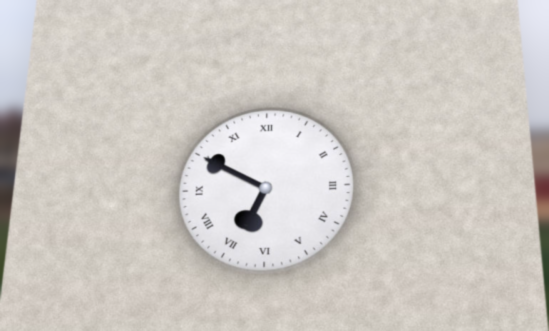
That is 6.50
